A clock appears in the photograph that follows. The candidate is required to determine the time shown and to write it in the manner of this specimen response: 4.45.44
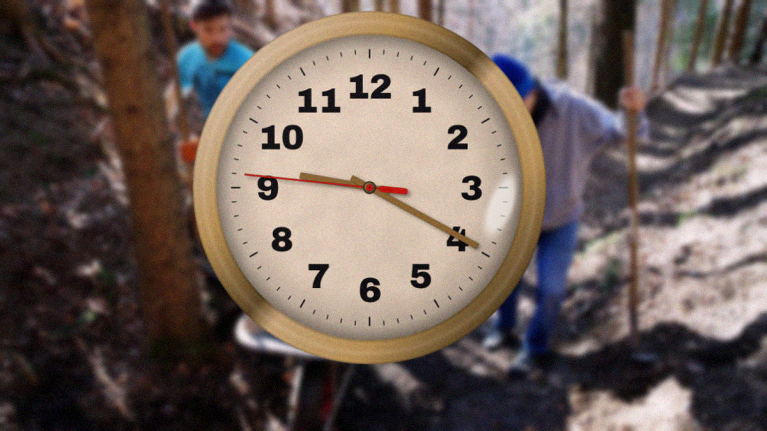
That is 9.19.46
